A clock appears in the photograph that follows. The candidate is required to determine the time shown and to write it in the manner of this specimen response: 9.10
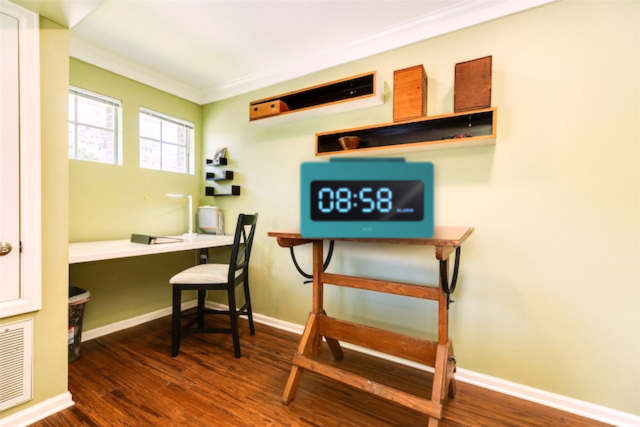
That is 8.58
